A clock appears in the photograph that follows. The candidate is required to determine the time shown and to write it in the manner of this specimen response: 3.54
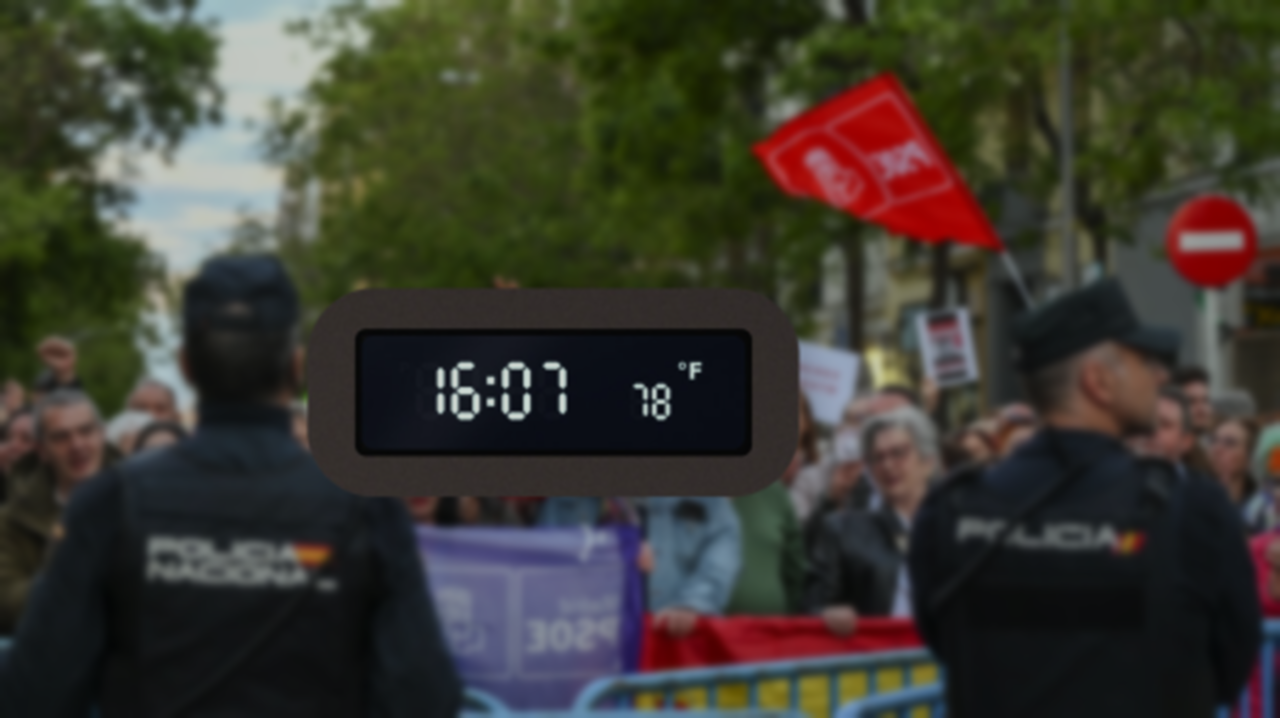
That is 16.07
